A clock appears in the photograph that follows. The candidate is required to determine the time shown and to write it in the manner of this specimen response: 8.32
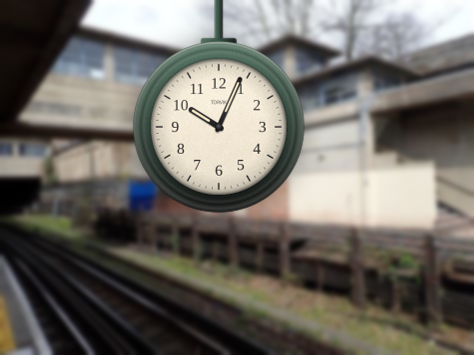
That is 10.04
